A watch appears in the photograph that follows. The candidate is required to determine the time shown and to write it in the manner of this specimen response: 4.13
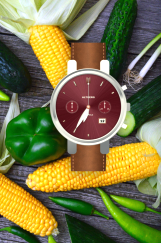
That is 6.35
